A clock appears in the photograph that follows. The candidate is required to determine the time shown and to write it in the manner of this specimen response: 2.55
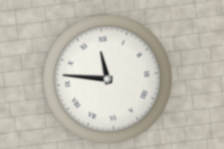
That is 11.47
